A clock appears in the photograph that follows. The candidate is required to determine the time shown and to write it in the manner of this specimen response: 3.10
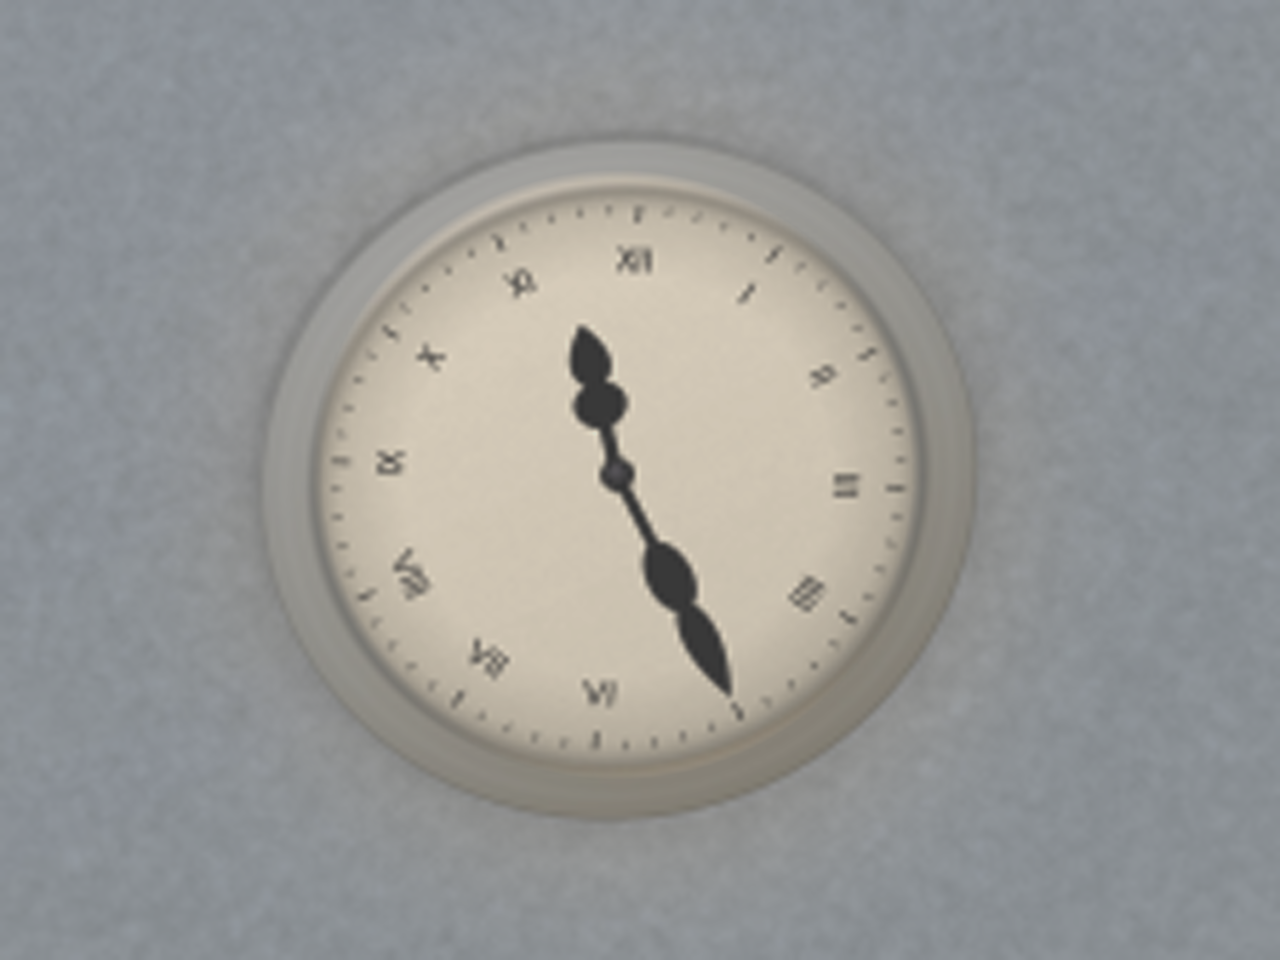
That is 11.25
